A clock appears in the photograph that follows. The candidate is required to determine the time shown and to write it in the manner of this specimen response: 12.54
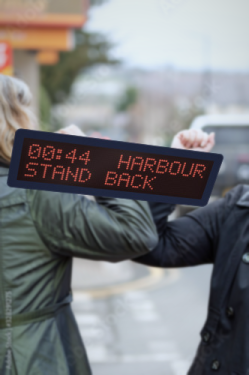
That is 0.44
